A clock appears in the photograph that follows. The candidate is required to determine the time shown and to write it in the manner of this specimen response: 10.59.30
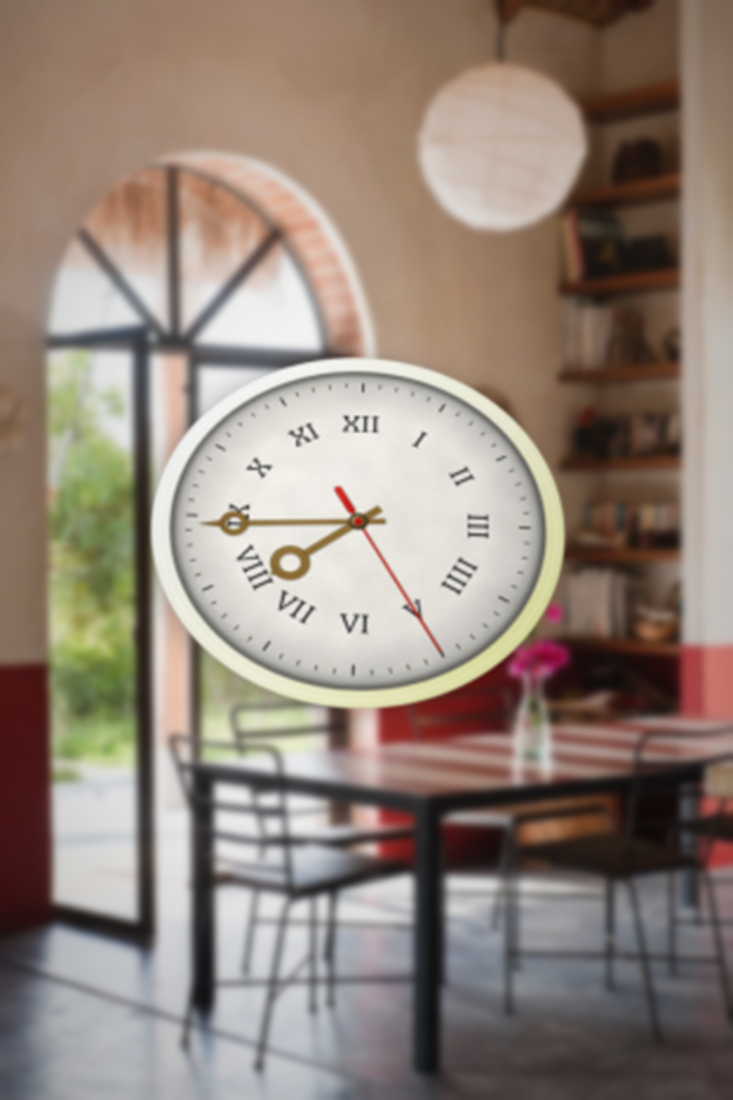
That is 7.44.25
